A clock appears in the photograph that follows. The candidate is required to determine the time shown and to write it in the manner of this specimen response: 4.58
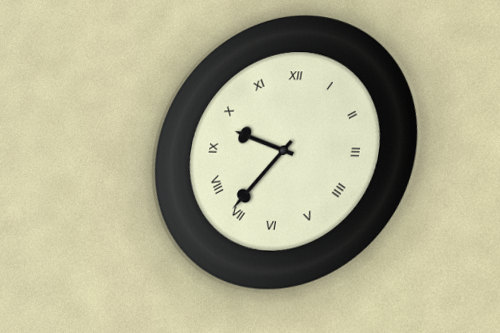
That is 9.36
